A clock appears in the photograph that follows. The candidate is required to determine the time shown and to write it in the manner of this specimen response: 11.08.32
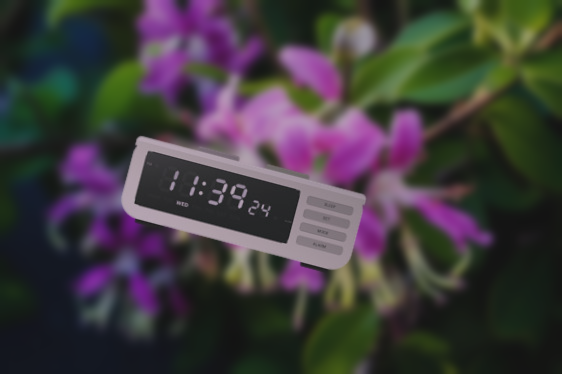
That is 11.39.24
